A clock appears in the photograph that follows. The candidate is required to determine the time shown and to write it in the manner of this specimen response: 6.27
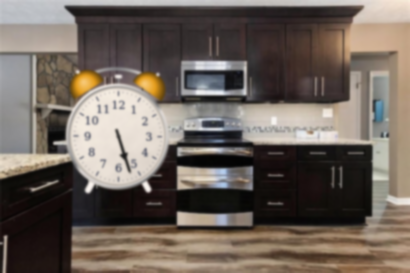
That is 5.27
